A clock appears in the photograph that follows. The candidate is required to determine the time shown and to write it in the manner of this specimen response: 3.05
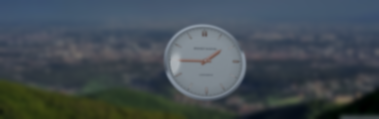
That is 1.45
